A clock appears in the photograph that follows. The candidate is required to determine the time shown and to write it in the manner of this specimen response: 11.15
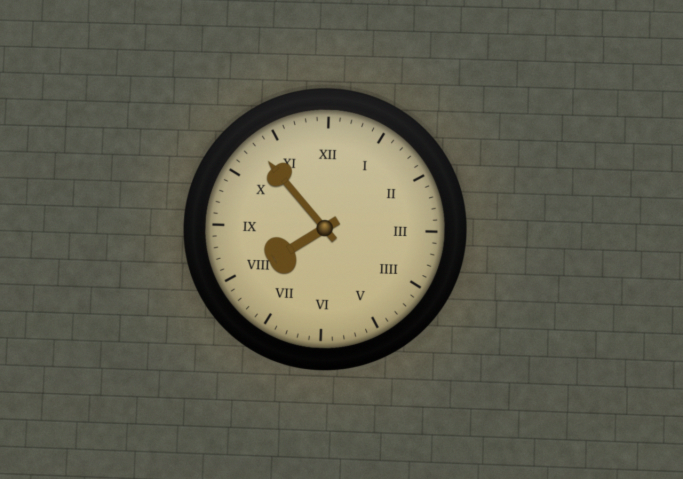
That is 7.53
